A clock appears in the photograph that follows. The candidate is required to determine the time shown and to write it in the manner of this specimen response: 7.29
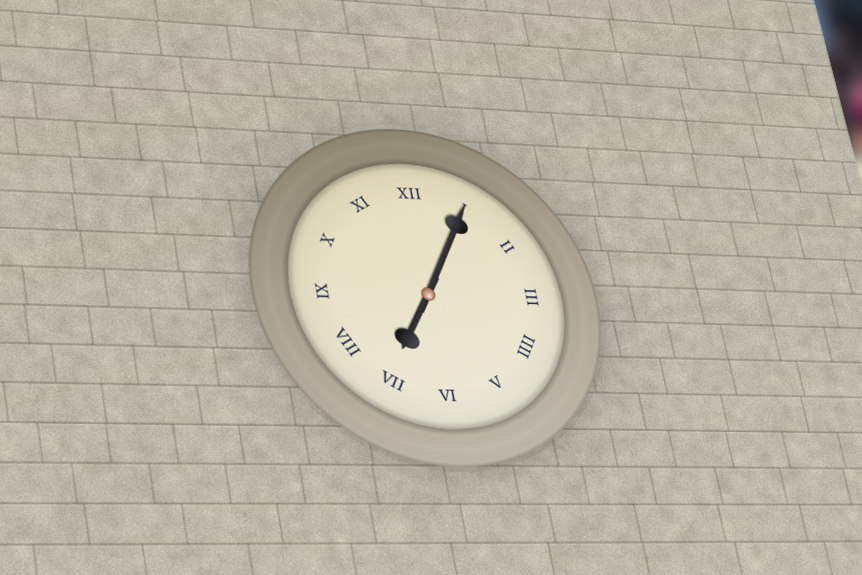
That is 7.05
